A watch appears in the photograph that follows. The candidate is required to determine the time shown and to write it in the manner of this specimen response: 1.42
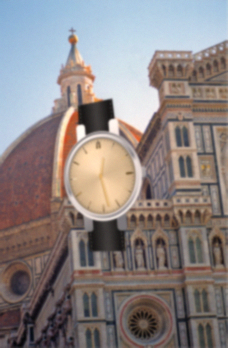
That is 12.28
